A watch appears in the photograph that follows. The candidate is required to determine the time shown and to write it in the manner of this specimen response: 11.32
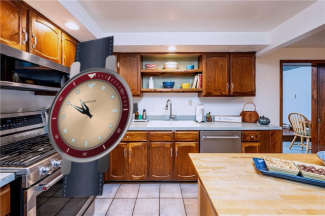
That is 10.50
